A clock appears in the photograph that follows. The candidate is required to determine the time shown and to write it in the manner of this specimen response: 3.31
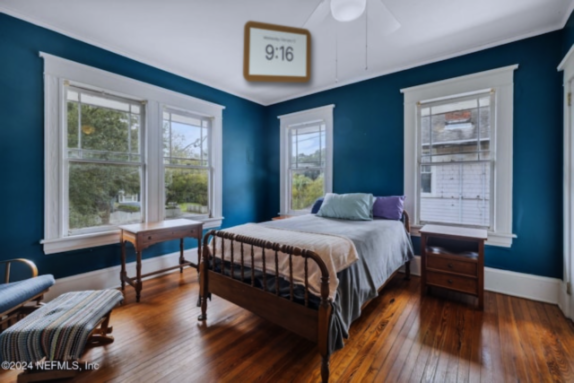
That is 9.16
